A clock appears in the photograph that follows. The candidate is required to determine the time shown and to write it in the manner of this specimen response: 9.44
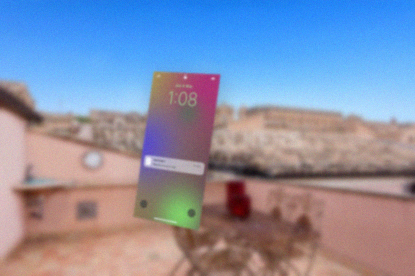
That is 1.08
